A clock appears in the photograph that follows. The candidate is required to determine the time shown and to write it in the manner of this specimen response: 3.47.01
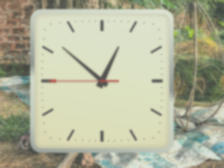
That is 12.51.45
